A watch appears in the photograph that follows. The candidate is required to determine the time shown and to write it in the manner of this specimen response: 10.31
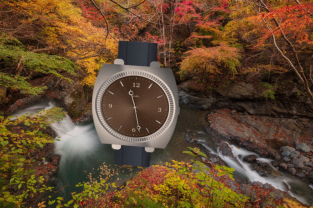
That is 11.28
